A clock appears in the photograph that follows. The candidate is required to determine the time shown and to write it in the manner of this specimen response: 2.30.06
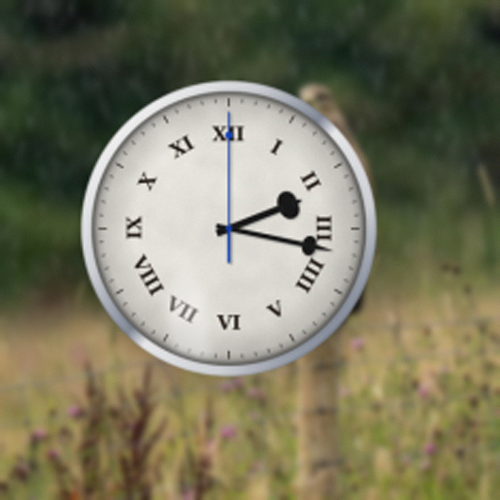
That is 2.17.00
